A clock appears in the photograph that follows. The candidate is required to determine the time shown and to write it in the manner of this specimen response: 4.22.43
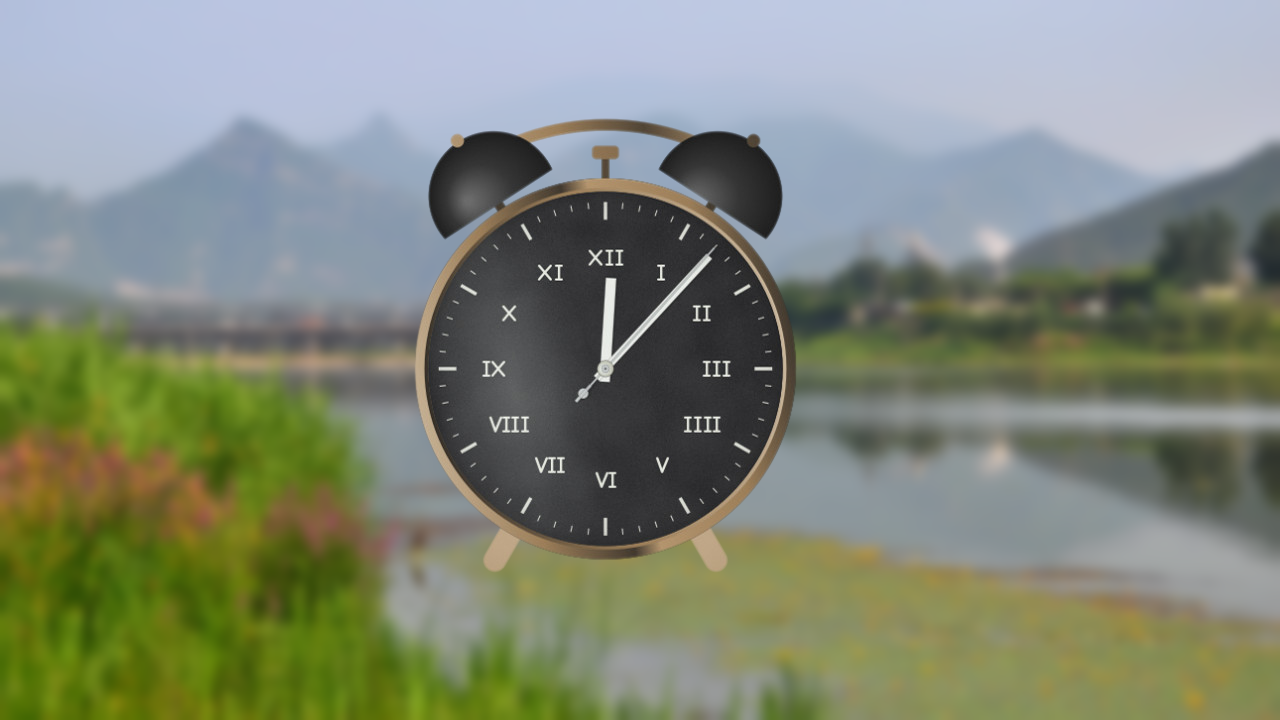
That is 12.07.07
